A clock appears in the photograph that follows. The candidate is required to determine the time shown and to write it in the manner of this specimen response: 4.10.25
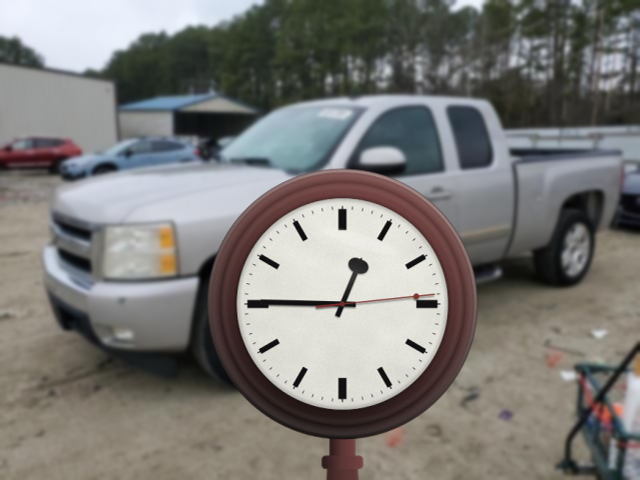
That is 12.45.14
